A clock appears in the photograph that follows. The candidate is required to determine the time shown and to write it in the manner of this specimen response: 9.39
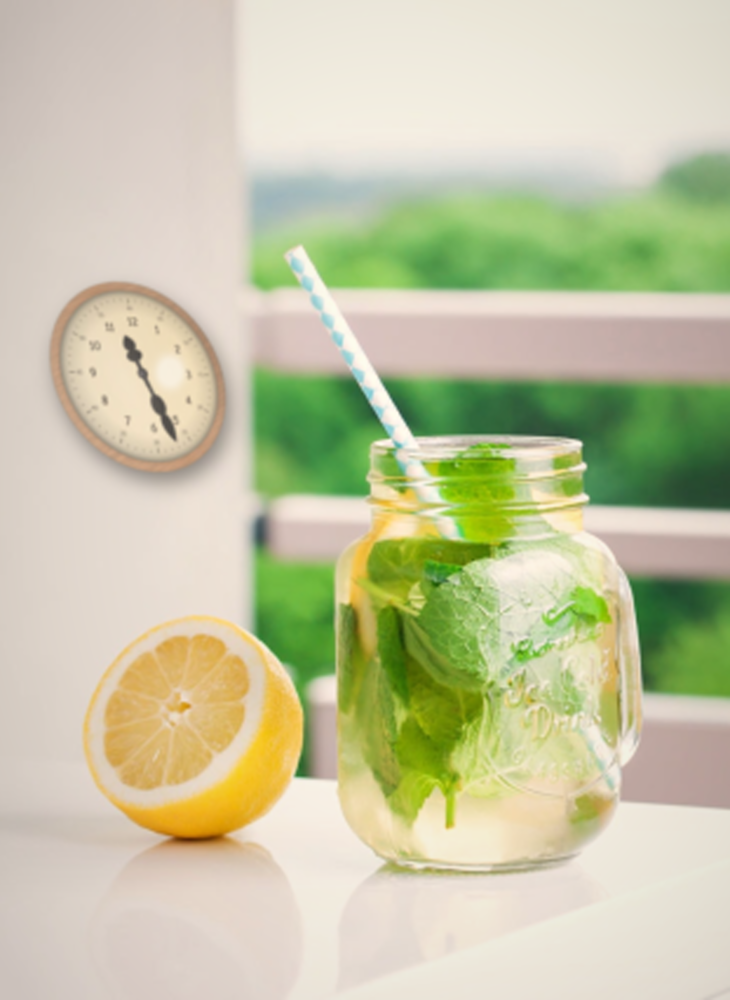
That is 11.27
